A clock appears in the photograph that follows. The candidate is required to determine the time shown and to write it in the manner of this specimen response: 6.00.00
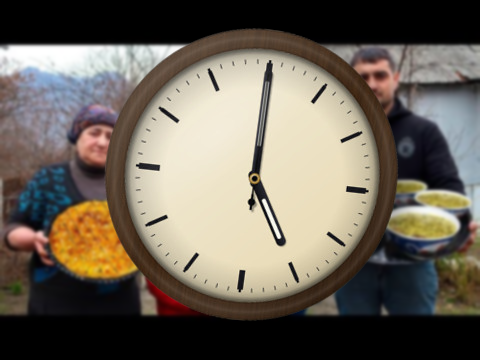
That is 5.00.00
